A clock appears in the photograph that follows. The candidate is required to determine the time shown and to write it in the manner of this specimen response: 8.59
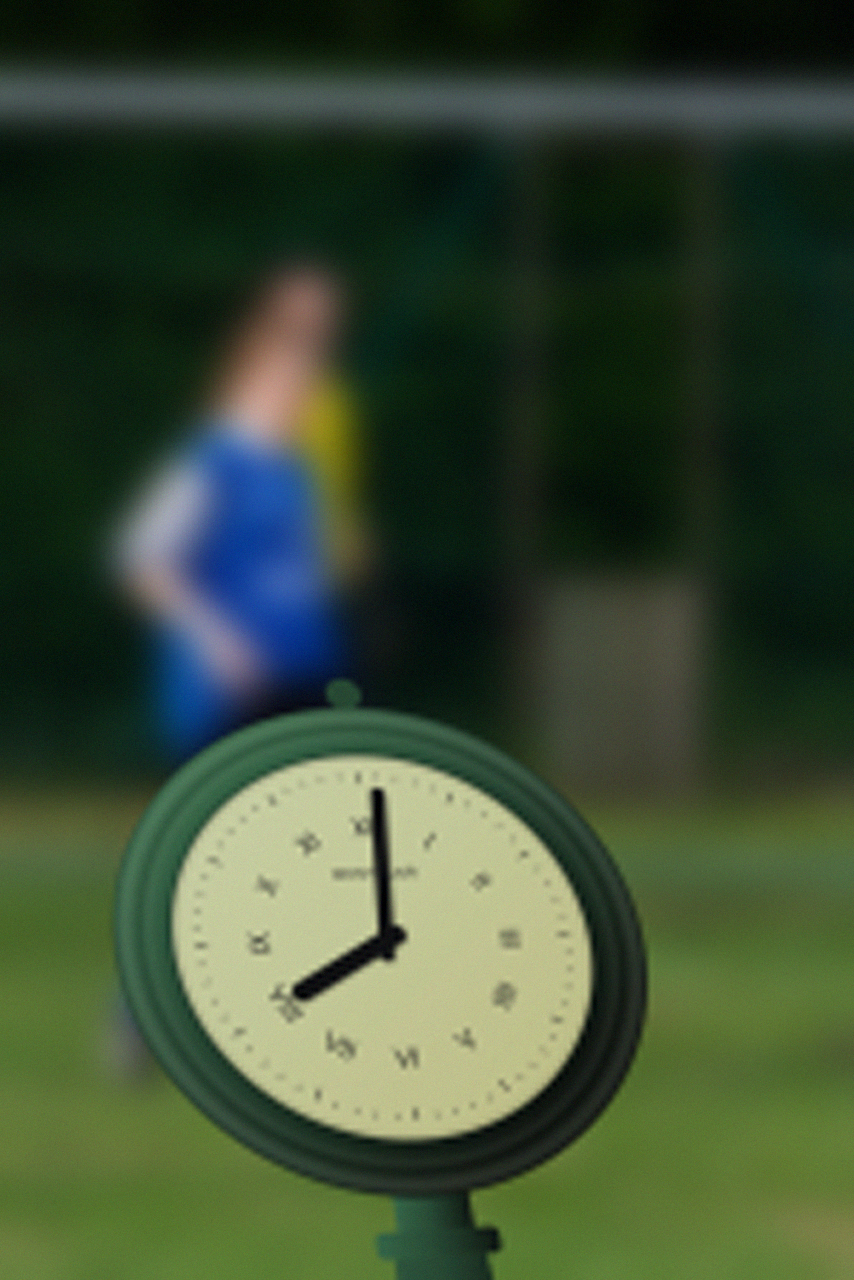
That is 8.01
